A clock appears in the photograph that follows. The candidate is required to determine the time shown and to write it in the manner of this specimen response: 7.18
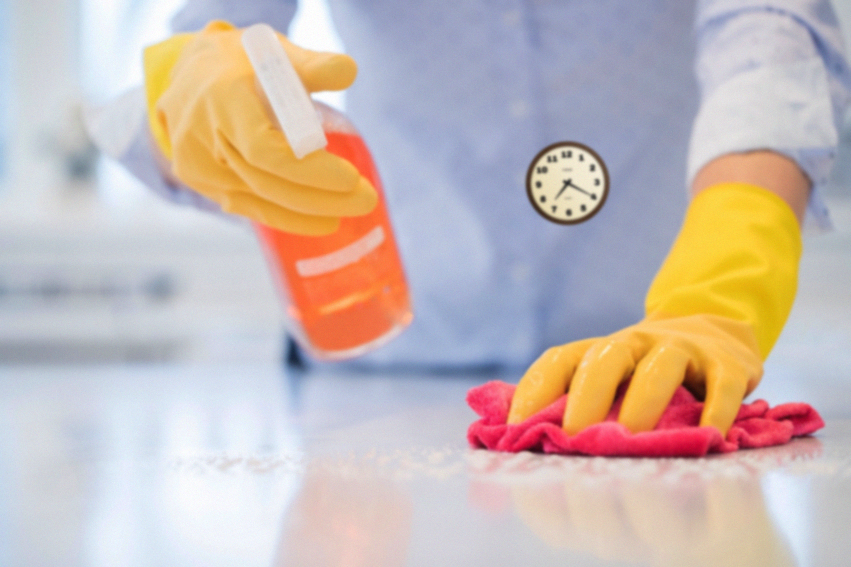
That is 7.20
